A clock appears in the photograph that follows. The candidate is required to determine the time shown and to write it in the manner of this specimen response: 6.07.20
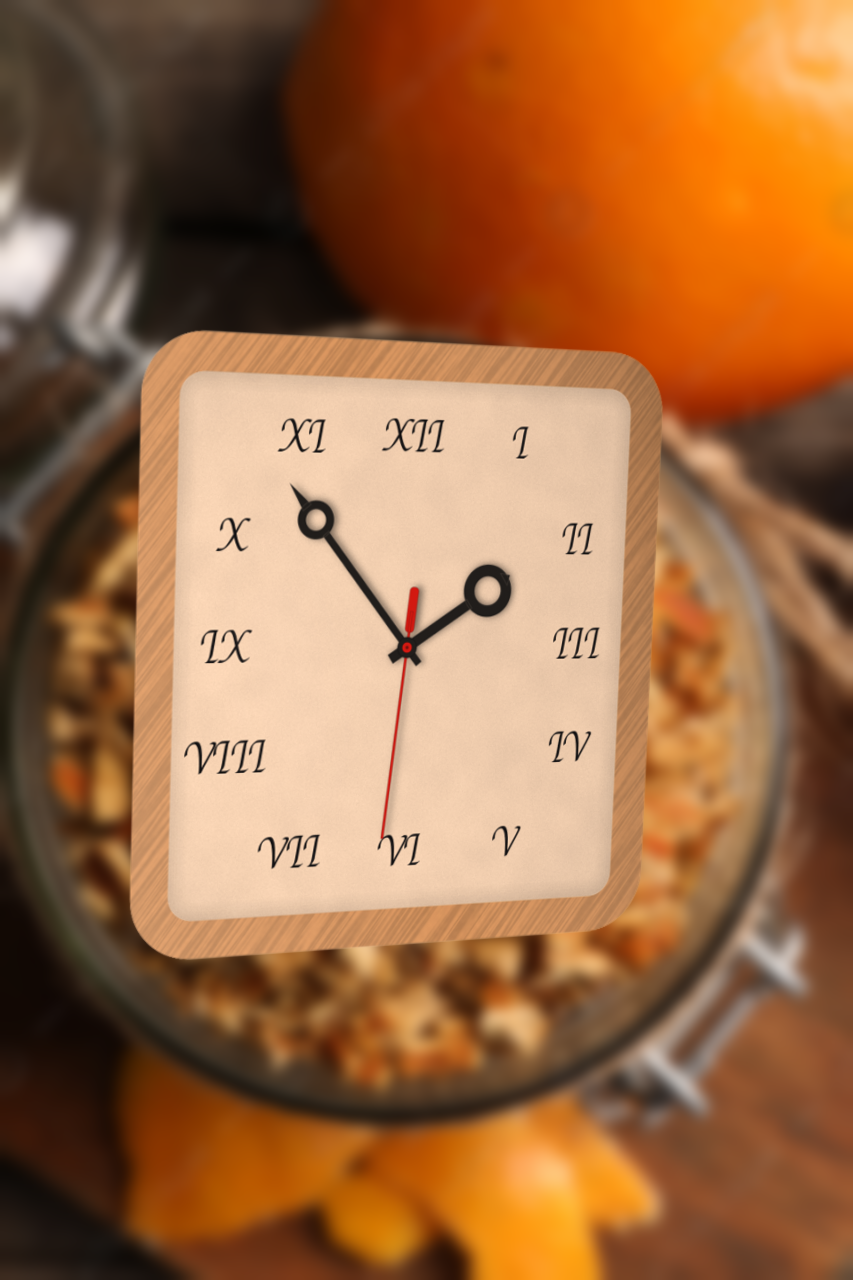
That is 1.53.31
